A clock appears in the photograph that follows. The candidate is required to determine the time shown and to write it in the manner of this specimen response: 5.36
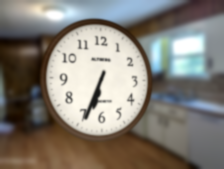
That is 6.34
